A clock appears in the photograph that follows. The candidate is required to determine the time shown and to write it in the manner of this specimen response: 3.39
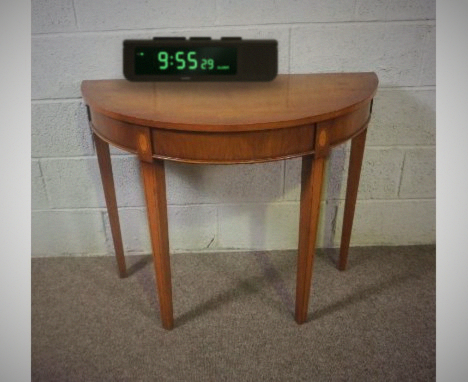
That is 9.55
